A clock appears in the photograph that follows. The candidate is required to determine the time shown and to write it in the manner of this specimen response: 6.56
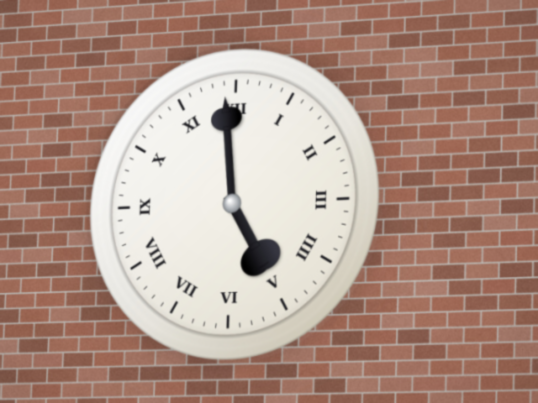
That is 4.59
